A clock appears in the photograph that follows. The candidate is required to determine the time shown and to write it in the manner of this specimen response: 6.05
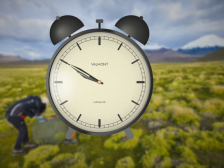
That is 9.50
